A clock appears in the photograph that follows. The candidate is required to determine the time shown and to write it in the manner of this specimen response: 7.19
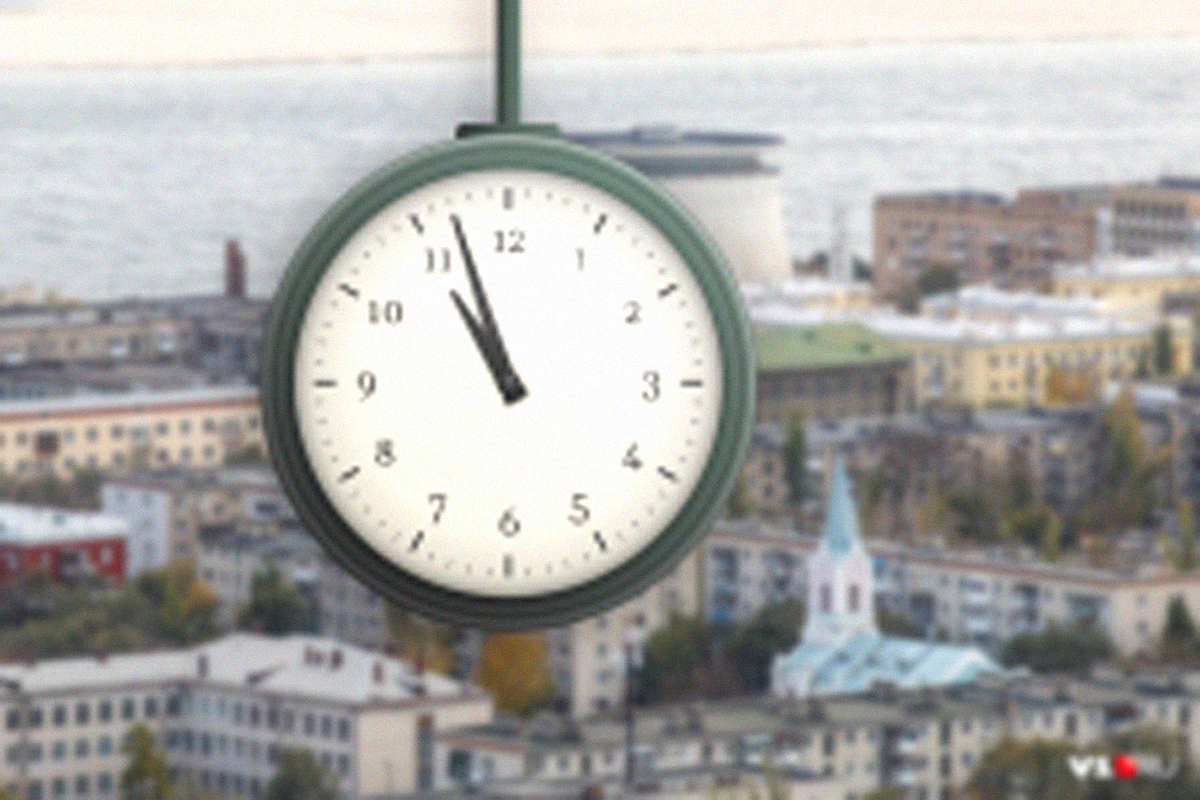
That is 10.57
